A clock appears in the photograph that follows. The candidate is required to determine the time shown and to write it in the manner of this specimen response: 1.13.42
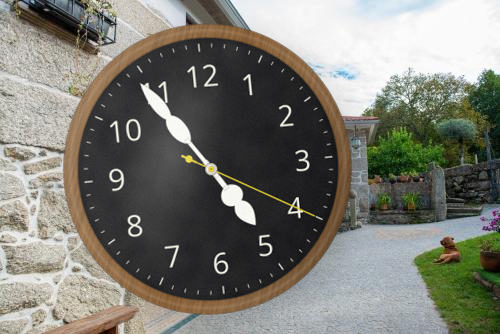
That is 4.54.20
